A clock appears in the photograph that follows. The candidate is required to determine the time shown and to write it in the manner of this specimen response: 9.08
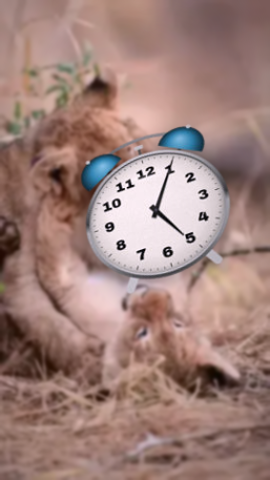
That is 5.05
